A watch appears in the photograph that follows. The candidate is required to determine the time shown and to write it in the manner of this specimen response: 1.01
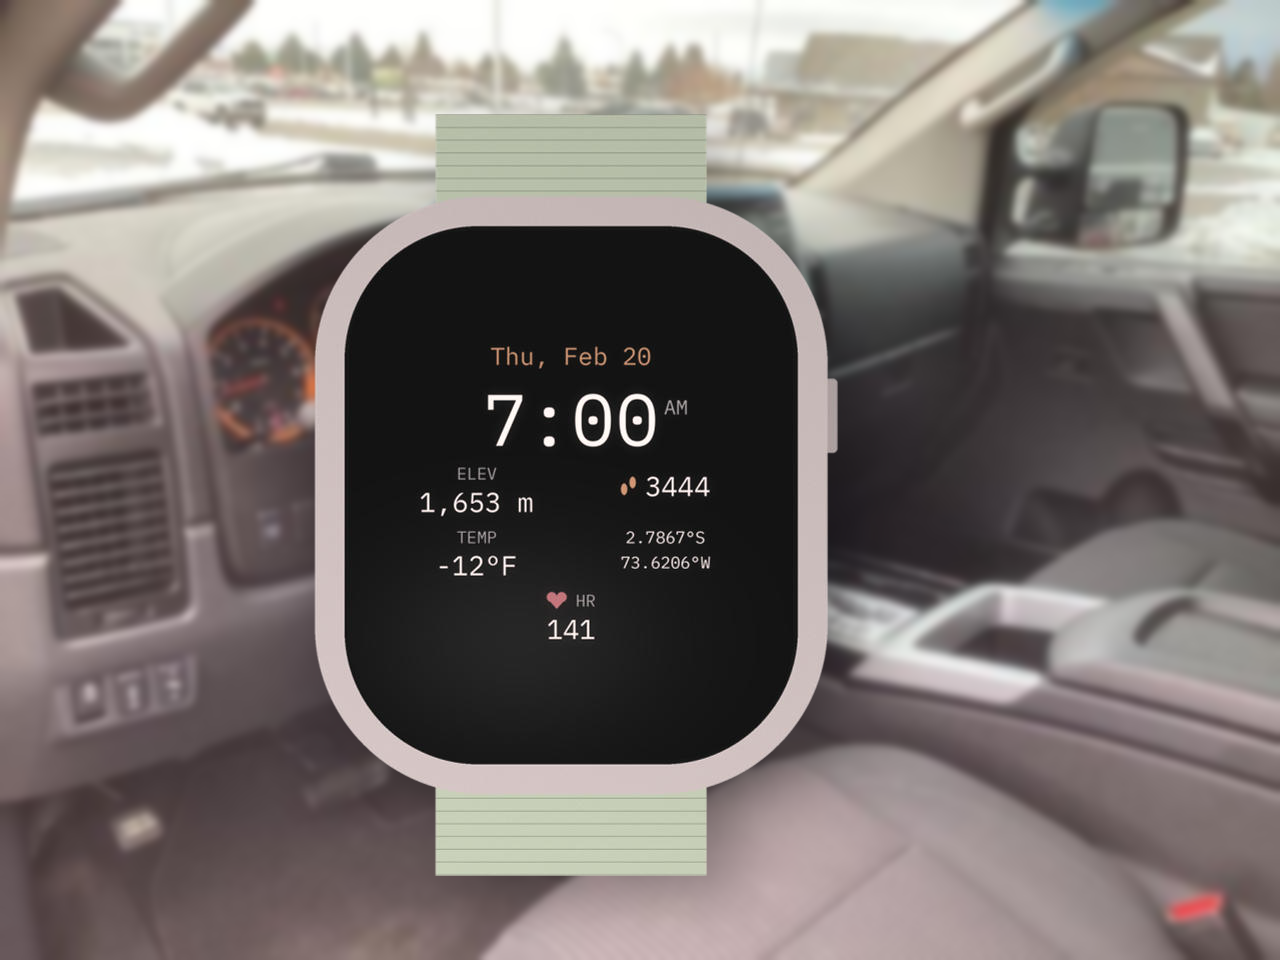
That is 7.00
